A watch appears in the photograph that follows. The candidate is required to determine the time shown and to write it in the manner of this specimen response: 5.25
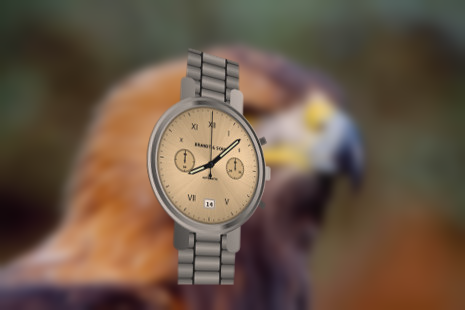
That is 8.08
